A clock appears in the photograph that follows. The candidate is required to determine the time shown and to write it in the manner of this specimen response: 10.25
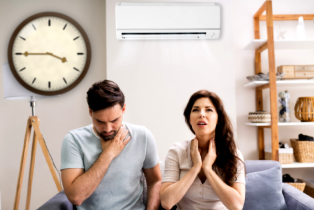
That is 3.45
